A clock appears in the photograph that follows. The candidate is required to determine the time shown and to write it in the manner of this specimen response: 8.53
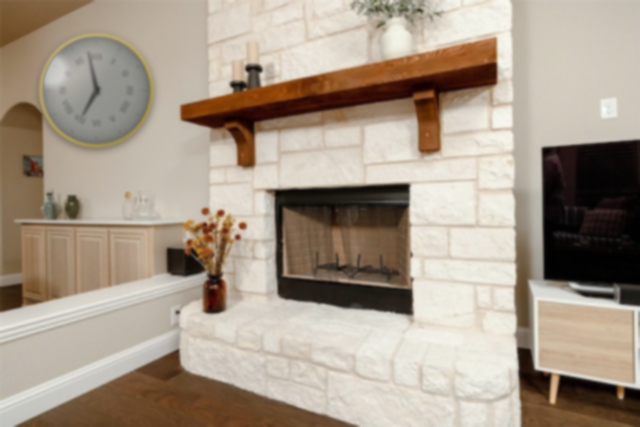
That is 6.58
